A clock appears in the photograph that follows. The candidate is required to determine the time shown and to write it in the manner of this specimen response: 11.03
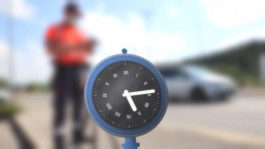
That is 5.14
